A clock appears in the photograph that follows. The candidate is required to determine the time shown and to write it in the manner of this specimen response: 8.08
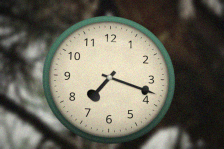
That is 7.18
